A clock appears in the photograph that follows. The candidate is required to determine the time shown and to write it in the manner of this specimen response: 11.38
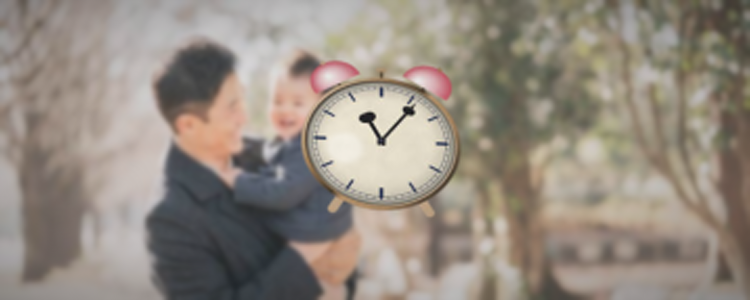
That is 11.06
